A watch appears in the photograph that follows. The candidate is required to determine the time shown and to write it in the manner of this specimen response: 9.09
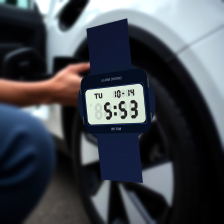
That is 5.53
